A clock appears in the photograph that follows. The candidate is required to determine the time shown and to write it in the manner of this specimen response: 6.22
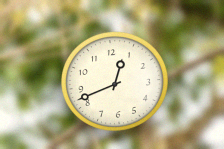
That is 12.42
